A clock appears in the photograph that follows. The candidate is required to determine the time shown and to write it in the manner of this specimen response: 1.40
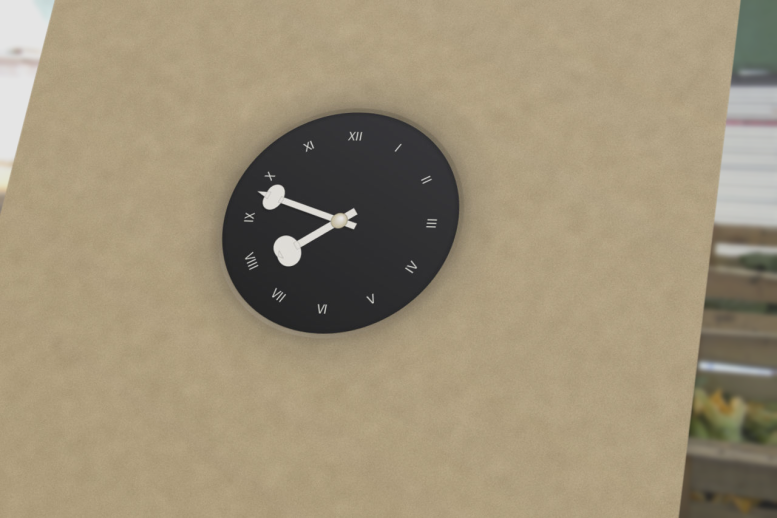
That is 7.48
